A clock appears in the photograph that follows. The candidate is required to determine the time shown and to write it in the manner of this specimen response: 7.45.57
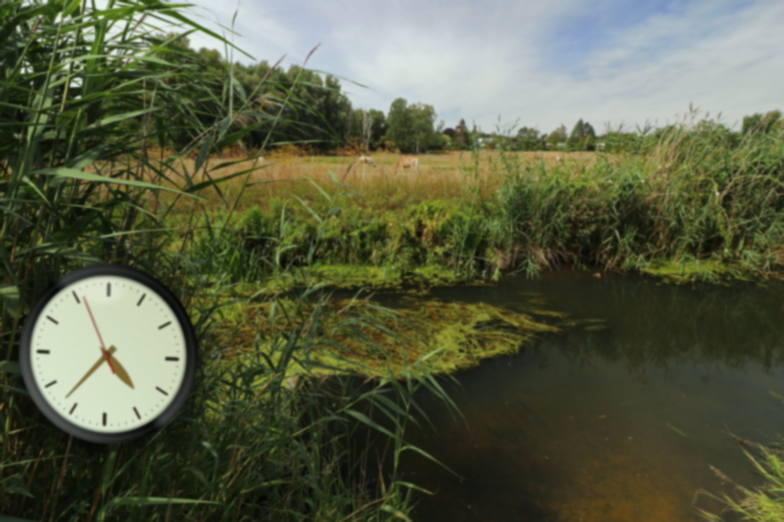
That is 4.36.56
